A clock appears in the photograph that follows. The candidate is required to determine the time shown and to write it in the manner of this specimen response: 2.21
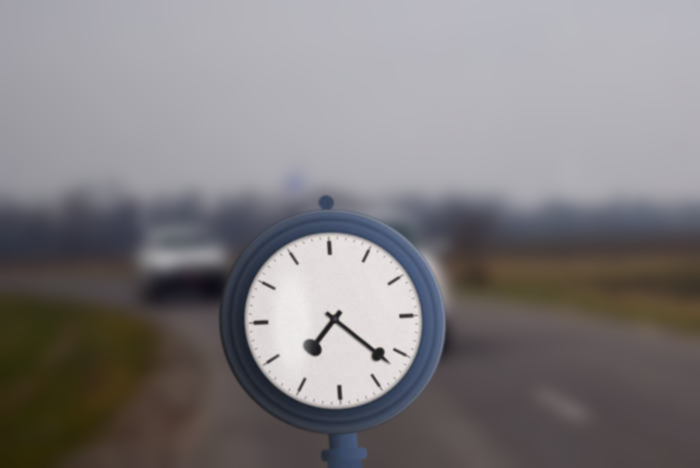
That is 7.22
